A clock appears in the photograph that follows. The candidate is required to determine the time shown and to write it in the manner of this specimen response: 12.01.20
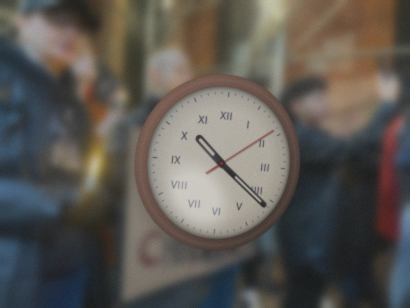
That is 10.21.09
